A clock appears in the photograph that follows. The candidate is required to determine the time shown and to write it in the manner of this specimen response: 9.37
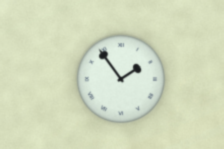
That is 1.54
